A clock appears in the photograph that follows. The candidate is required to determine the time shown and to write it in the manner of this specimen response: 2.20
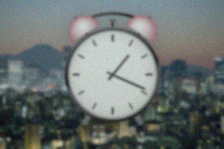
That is 1.19
